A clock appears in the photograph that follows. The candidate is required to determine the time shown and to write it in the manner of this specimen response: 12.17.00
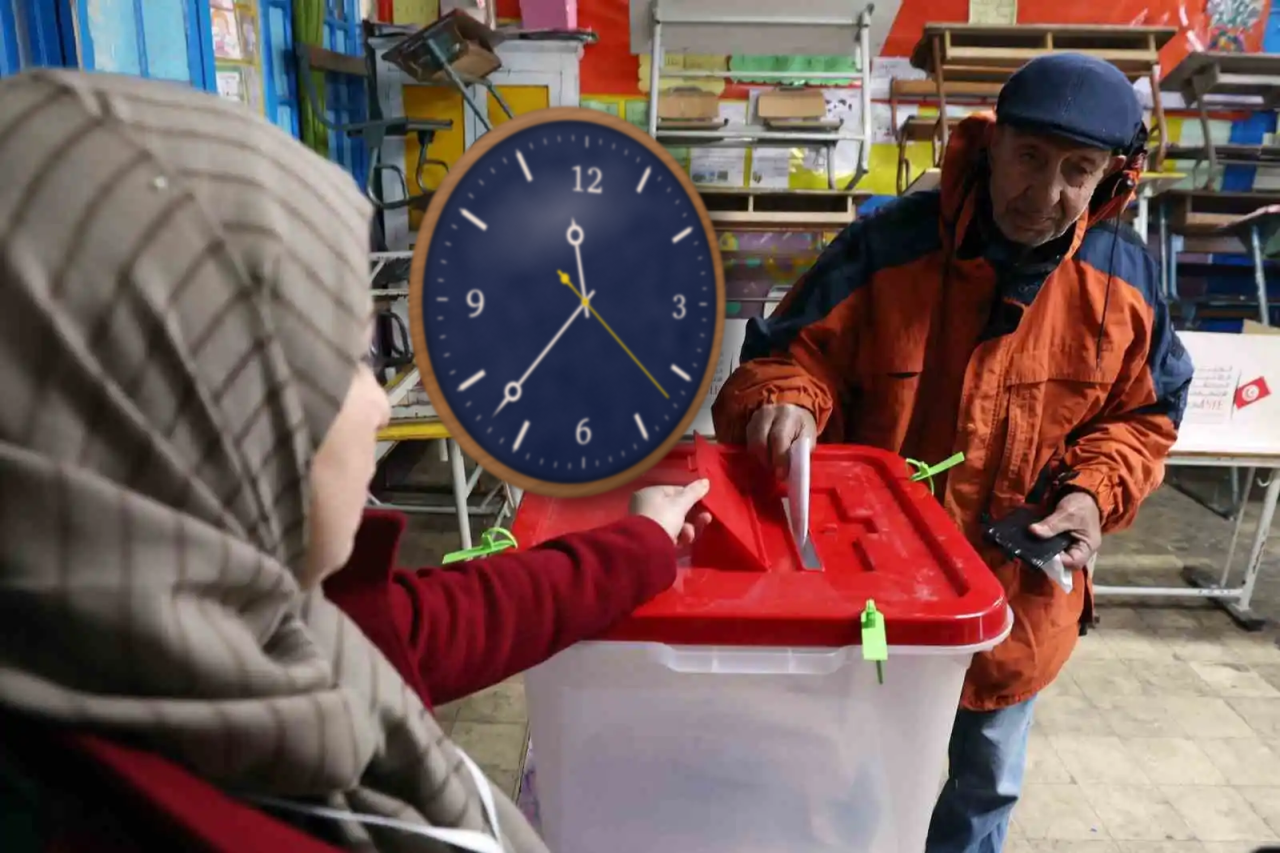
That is 11.37.22
